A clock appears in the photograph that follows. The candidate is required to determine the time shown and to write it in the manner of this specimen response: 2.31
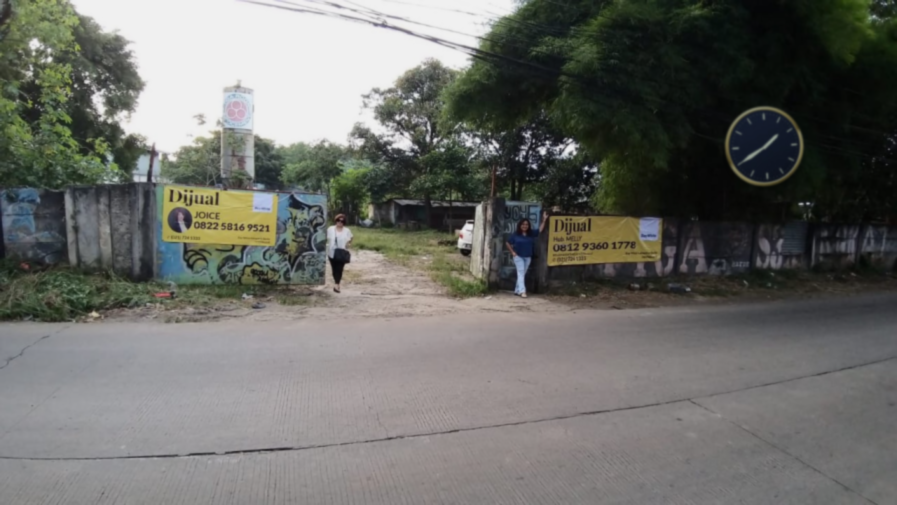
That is 1.40
